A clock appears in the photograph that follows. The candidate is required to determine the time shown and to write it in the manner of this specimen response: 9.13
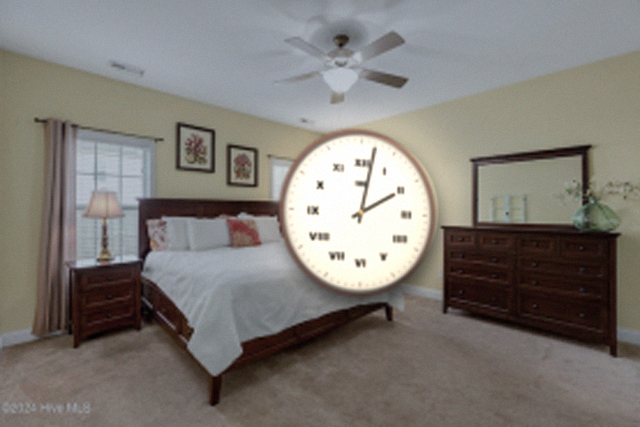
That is 2.02
